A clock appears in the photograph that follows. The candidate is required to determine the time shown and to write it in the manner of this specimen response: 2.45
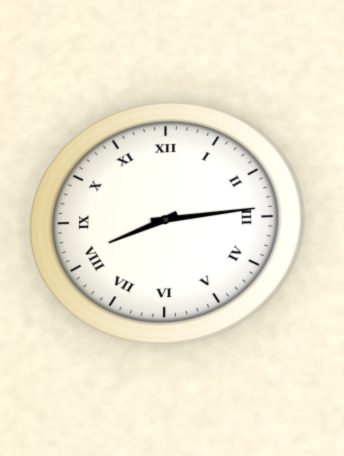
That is 8.14
